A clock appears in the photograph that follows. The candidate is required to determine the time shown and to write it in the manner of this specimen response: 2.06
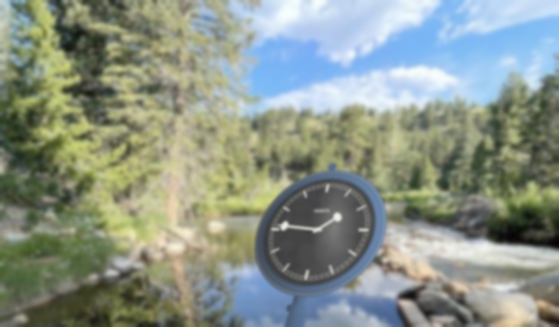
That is 1.46
